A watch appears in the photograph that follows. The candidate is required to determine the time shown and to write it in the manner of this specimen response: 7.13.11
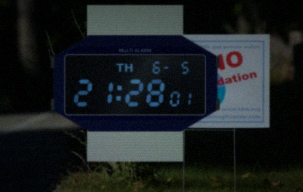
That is 21.28.01
